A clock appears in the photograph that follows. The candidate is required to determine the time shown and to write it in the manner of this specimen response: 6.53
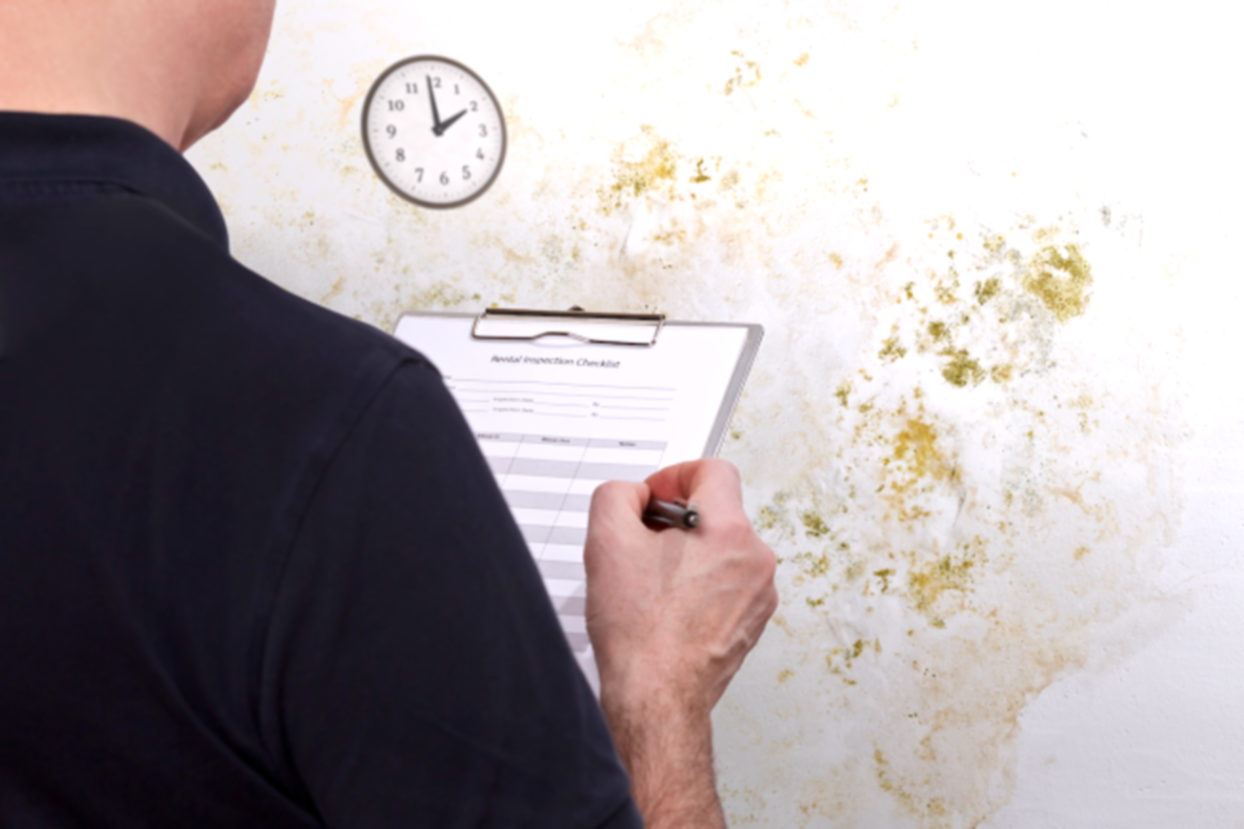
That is 1.59
